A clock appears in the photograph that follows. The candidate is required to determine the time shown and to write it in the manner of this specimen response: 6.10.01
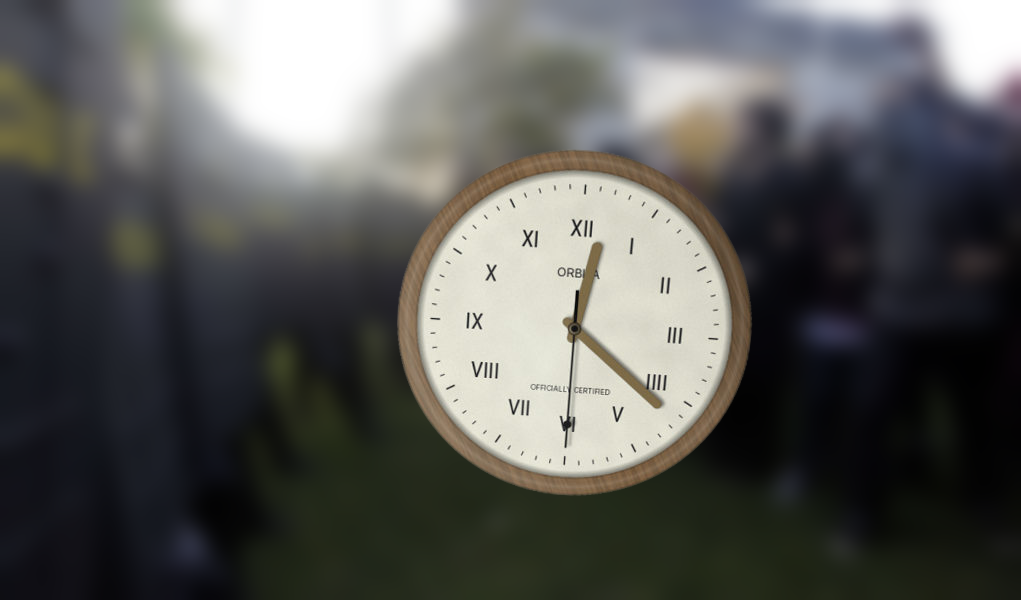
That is 12.21.30
